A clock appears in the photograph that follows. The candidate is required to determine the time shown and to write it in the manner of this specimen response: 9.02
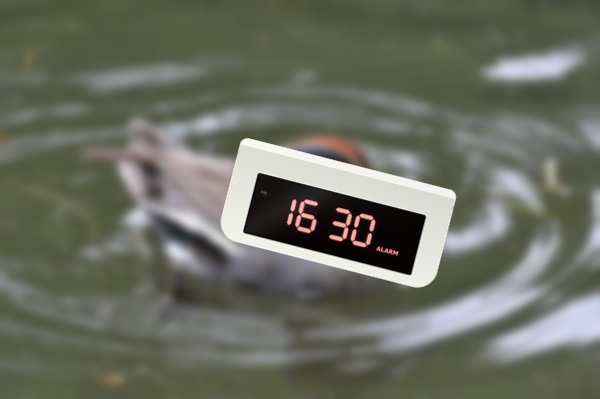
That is 16.30
